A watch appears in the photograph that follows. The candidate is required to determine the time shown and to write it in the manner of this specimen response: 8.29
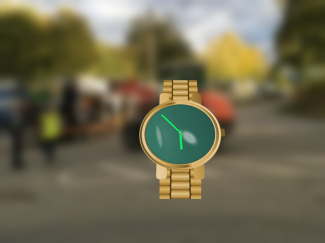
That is 5.53
